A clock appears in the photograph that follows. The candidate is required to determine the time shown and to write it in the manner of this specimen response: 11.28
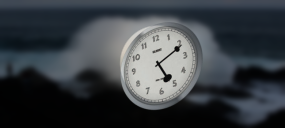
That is 5.11
